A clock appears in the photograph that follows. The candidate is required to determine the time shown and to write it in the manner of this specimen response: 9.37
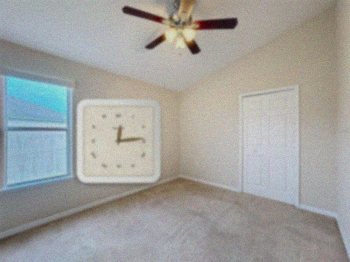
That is 12.14
